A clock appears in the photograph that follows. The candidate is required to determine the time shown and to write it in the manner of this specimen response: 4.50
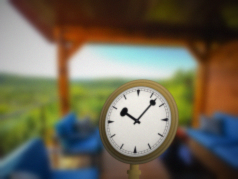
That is 10.07
